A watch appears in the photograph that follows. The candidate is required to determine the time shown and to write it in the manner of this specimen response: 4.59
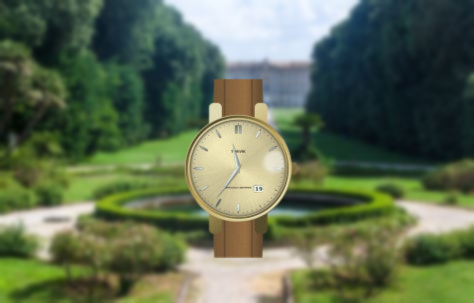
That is 11.36
